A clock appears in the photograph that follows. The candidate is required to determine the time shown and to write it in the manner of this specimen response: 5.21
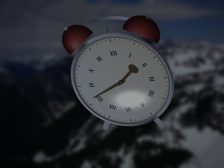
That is 1.41
